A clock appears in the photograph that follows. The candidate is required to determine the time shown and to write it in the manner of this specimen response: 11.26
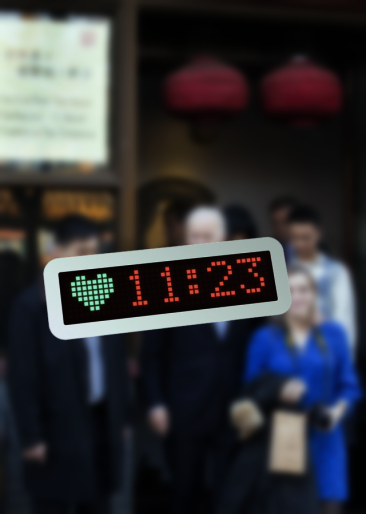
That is 11.23
